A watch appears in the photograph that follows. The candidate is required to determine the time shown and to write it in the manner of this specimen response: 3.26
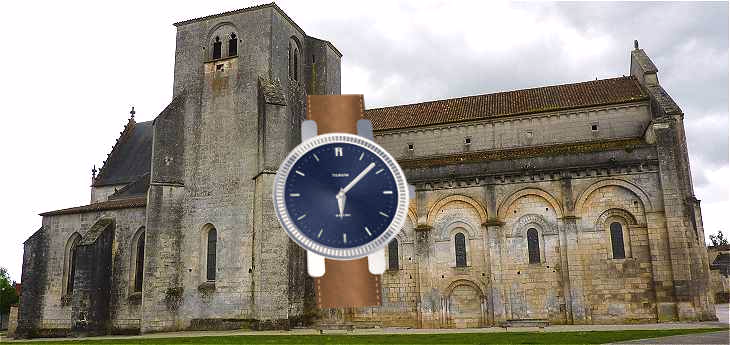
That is 6.08
